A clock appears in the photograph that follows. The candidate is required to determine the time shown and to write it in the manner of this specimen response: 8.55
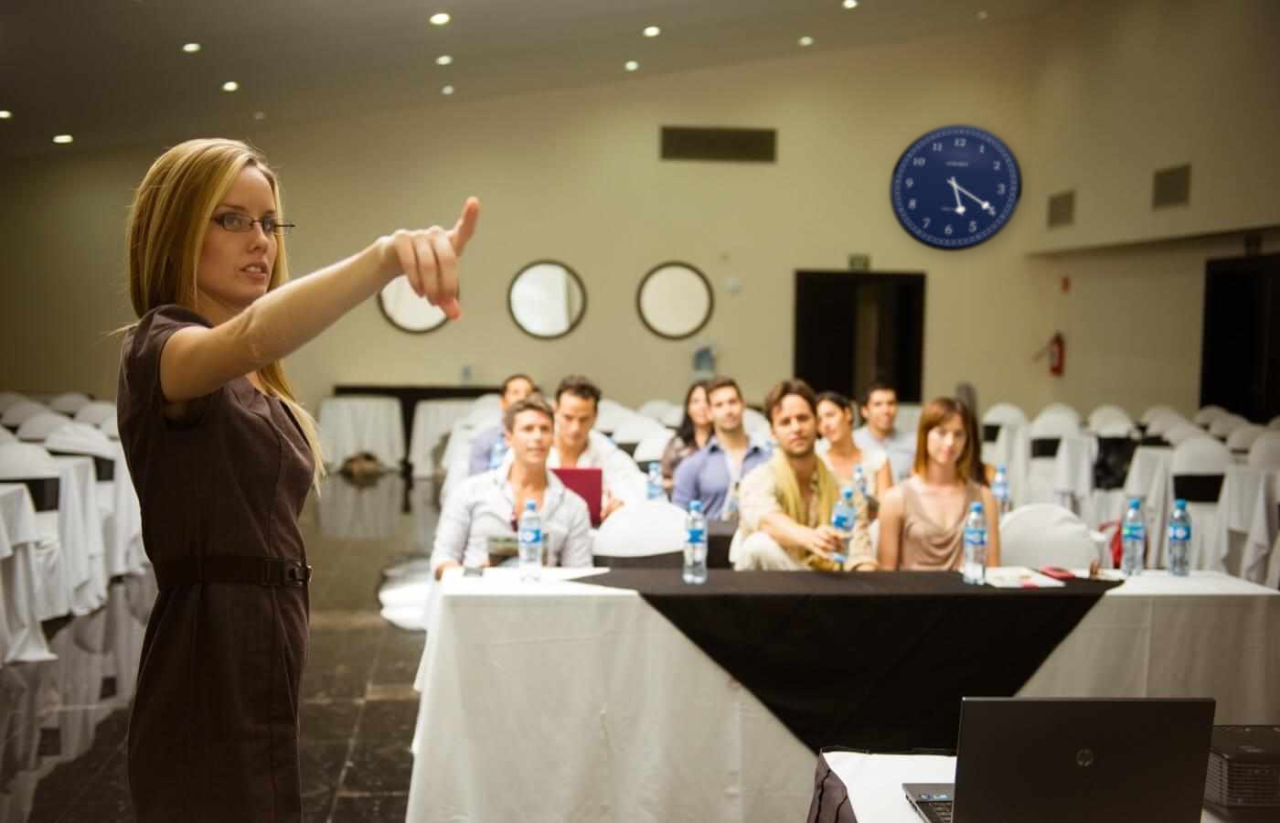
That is 5.20
